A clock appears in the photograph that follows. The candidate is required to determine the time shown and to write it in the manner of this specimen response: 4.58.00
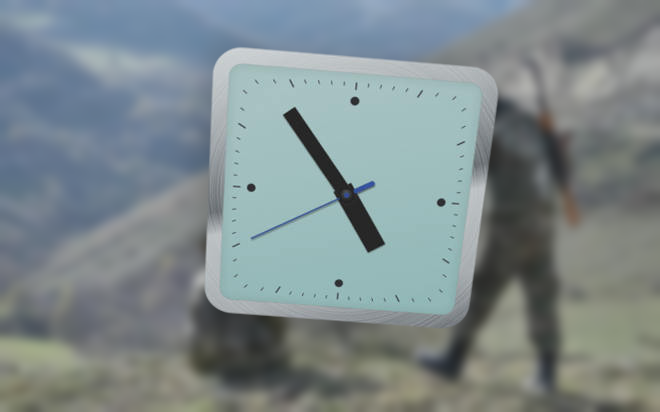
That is 4.53.40
